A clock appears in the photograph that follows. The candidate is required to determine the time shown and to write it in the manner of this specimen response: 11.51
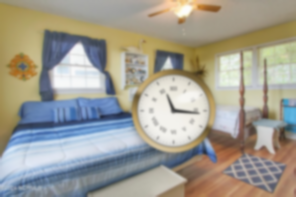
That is 11.16
